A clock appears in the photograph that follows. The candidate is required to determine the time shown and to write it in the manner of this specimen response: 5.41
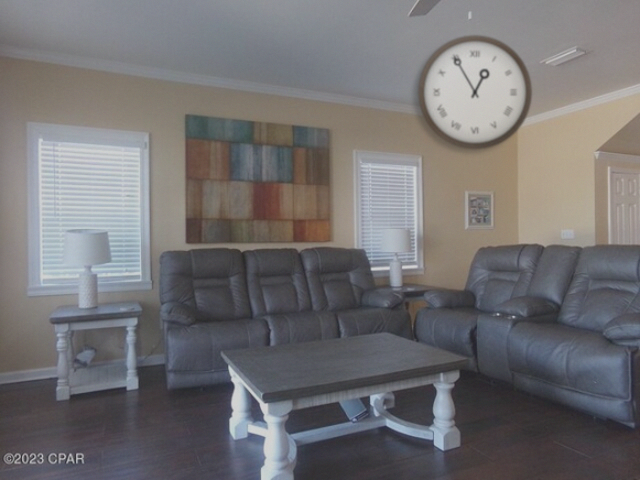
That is 12.55
